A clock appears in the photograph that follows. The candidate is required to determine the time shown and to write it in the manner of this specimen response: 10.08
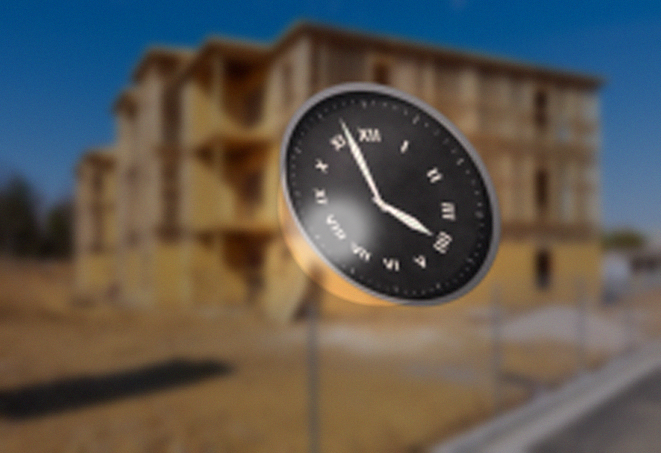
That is 3.57
